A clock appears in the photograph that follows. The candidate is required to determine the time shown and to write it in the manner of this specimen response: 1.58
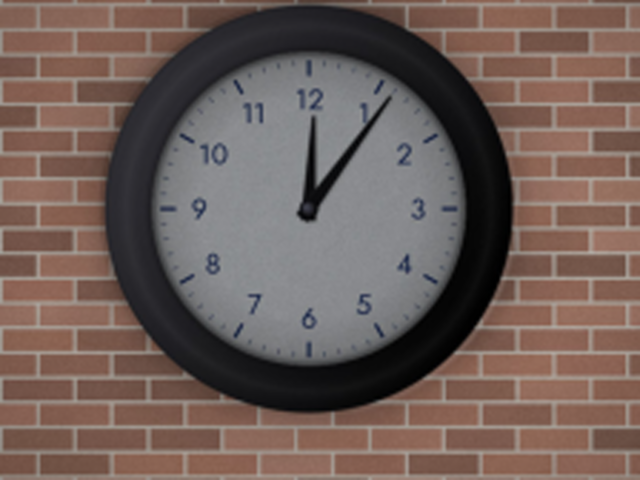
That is 12.06
